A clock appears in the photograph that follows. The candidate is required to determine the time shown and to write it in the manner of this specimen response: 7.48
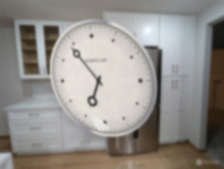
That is 6.54
